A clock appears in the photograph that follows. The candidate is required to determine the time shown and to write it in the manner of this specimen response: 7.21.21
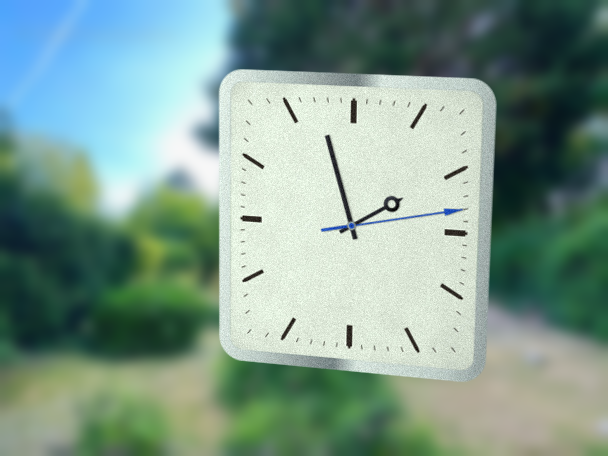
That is 1.57.13
